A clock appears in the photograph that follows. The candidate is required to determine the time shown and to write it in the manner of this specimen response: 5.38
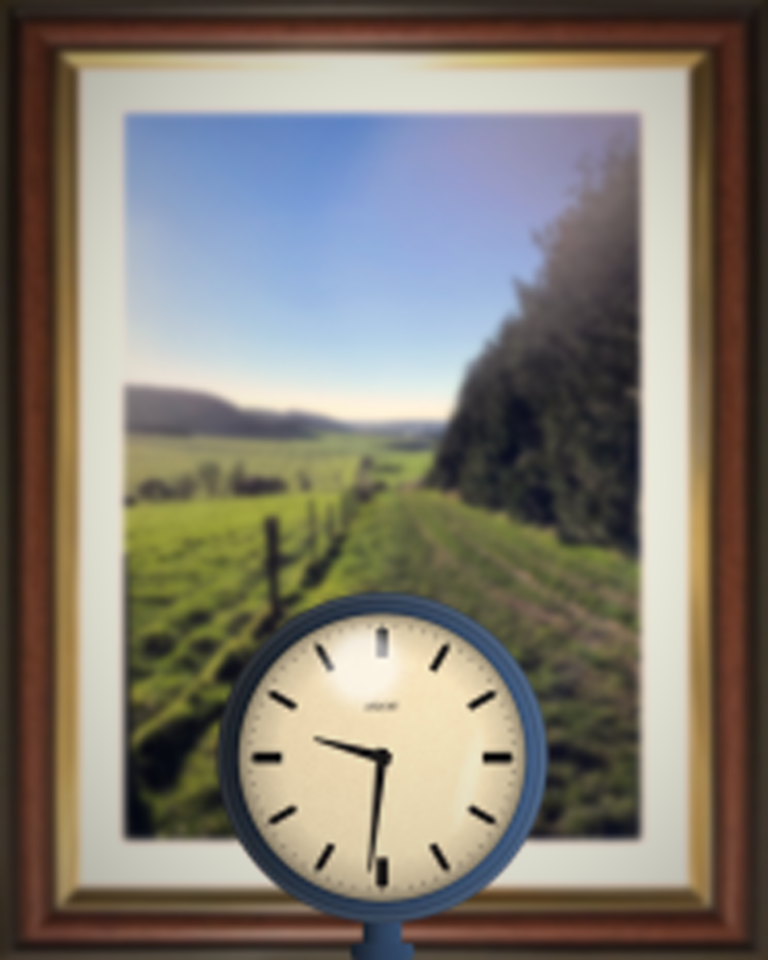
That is 9.31
